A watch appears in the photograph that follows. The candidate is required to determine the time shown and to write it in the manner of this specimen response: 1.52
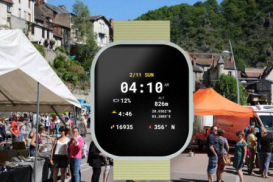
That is 4.10
